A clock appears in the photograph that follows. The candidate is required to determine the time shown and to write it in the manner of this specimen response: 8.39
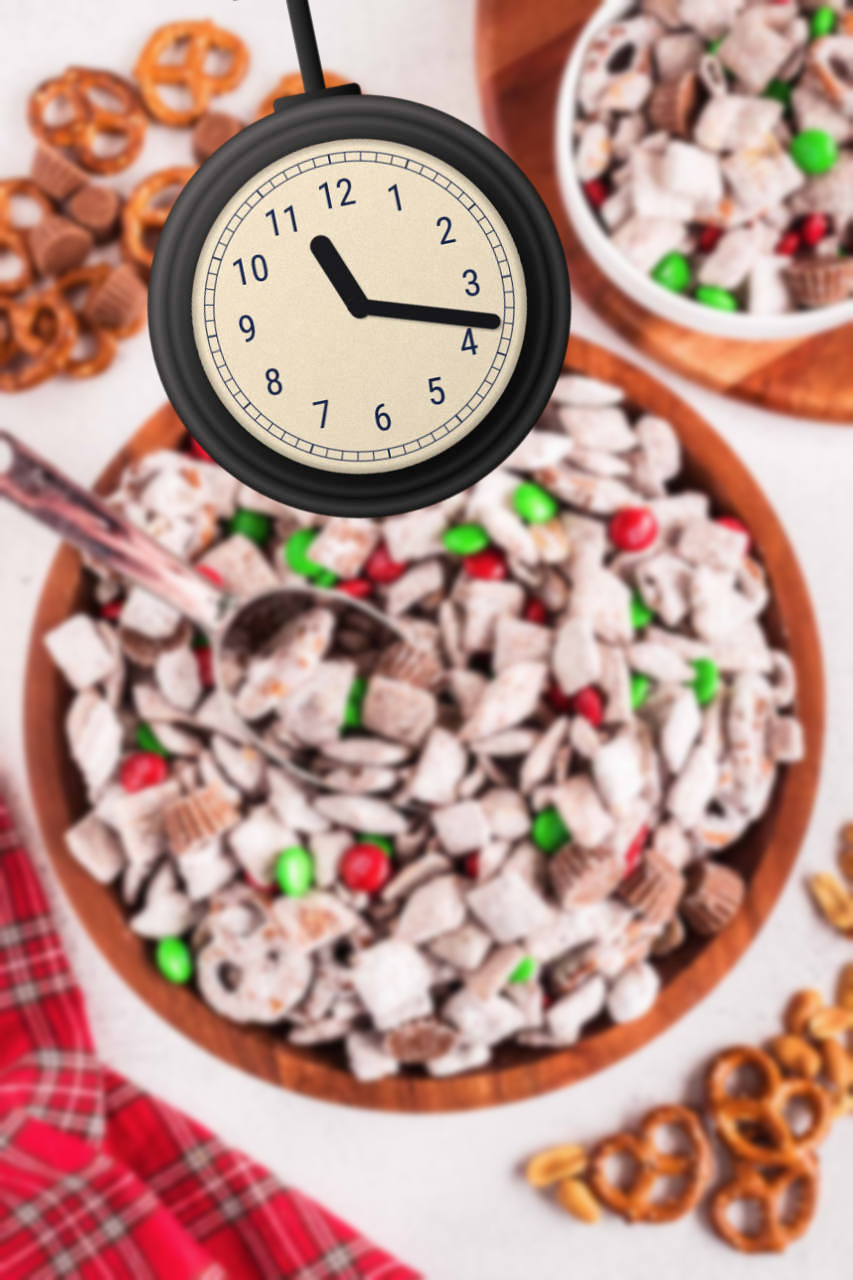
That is 11.18
